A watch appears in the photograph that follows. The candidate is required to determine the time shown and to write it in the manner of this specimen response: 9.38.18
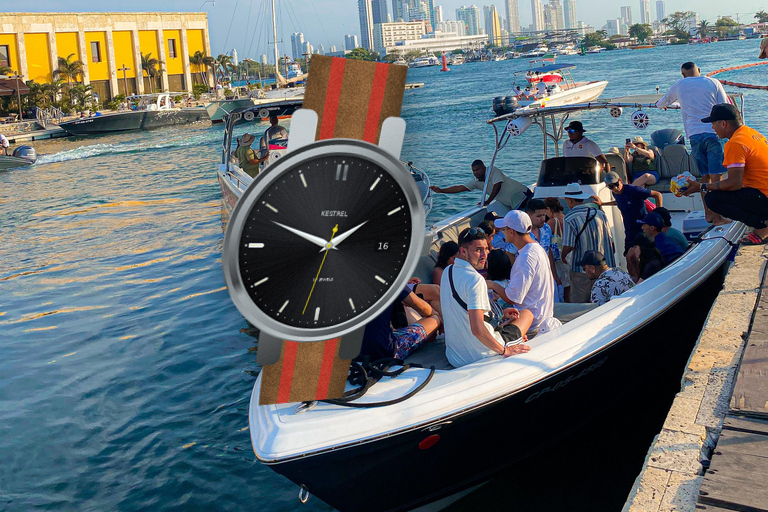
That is 1.48.32
